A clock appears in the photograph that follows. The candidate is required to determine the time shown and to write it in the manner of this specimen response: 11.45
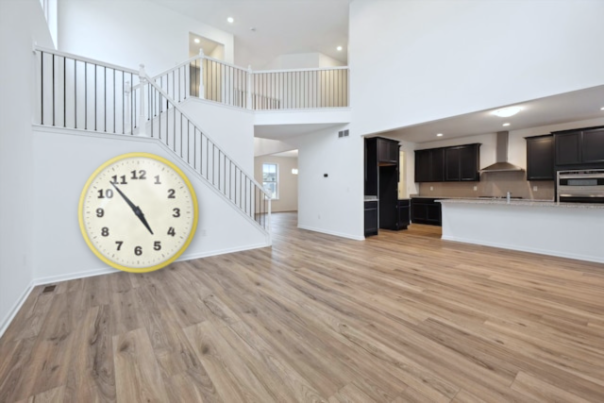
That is 4.53
